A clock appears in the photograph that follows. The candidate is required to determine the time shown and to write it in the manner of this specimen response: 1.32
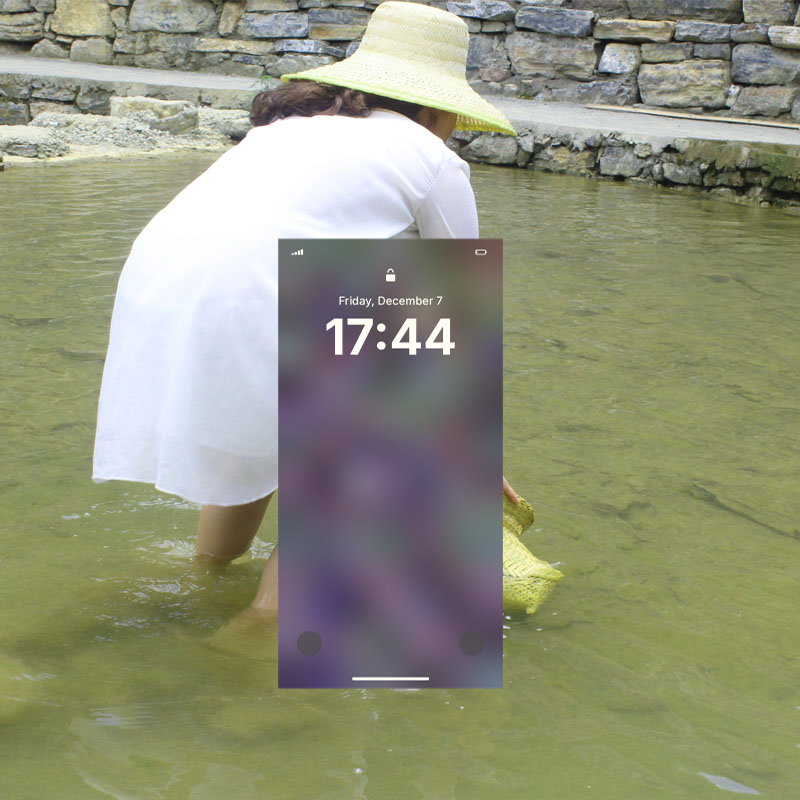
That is 17.44
